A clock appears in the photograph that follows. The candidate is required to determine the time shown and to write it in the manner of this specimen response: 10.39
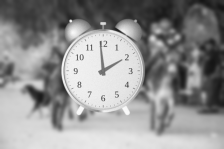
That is 1.59
